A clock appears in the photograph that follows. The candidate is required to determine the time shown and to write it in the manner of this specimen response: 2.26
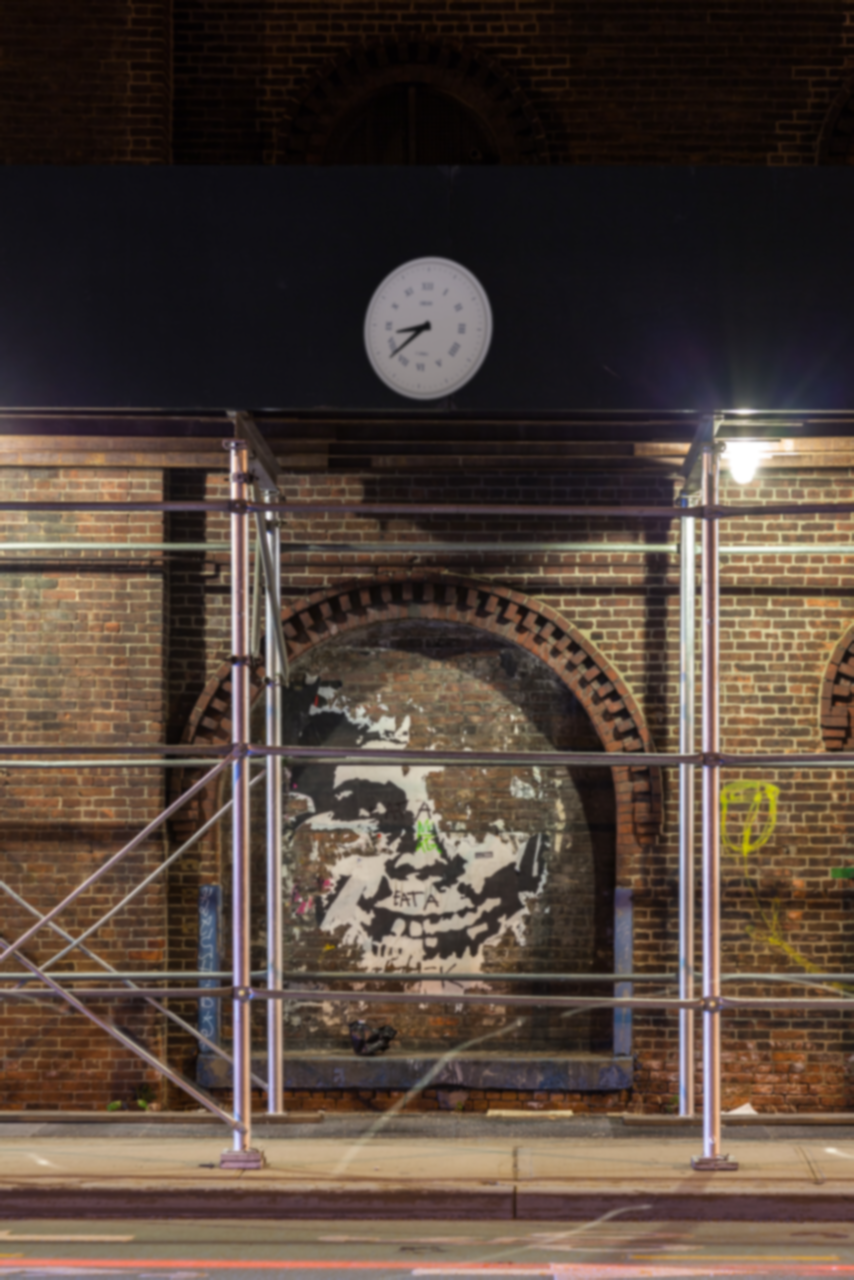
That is 8.38
